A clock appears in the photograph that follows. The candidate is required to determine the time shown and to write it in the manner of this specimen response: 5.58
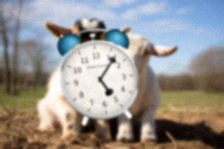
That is 5.07
